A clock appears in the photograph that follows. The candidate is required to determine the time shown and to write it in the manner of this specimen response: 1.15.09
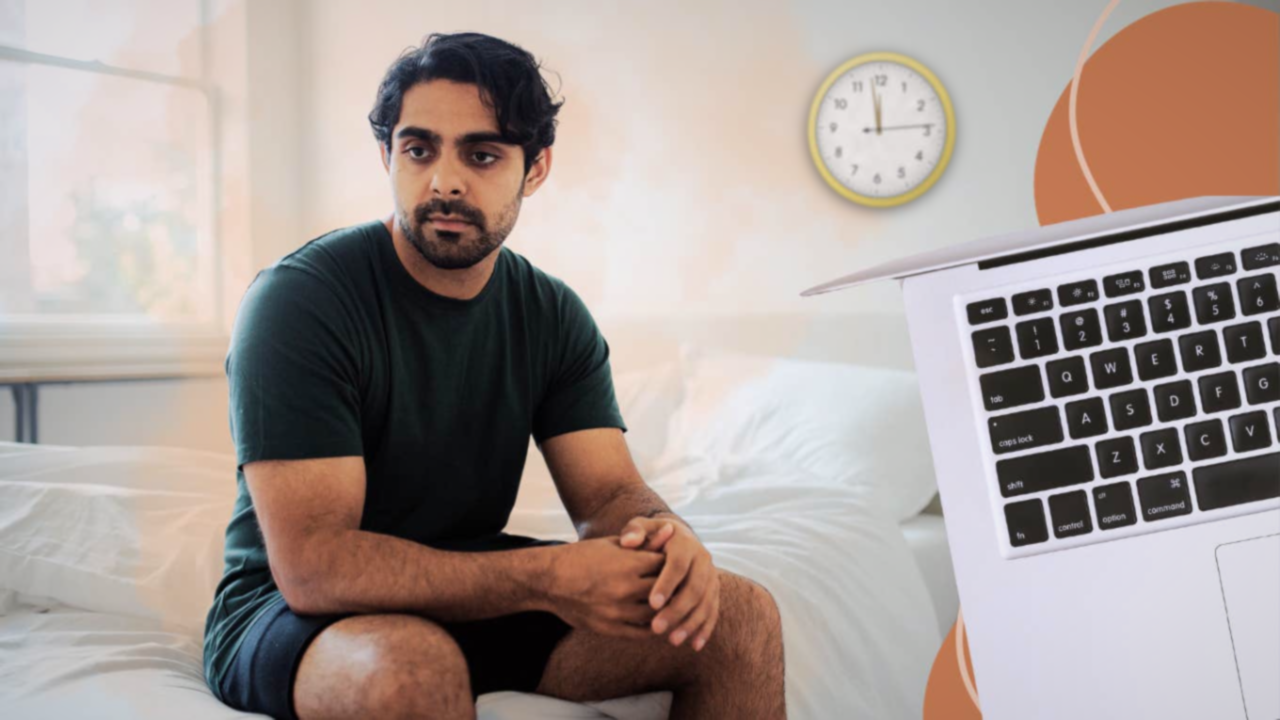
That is 11.58.14
